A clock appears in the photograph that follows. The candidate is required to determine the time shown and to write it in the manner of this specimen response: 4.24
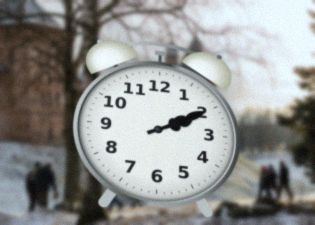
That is 2.10
